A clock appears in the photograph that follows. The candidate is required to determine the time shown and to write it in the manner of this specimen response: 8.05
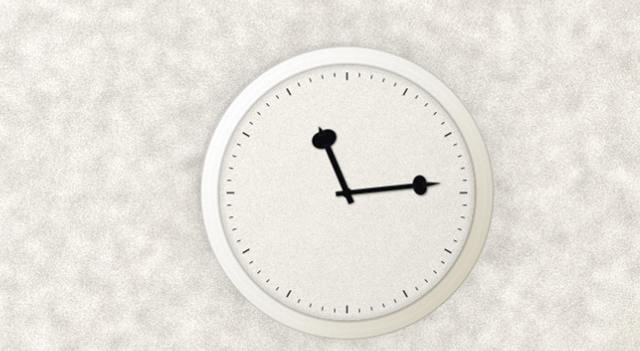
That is 11.14
